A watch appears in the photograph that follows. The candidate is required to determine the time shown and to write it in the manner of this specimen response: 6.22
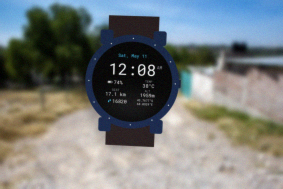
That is 12.08
